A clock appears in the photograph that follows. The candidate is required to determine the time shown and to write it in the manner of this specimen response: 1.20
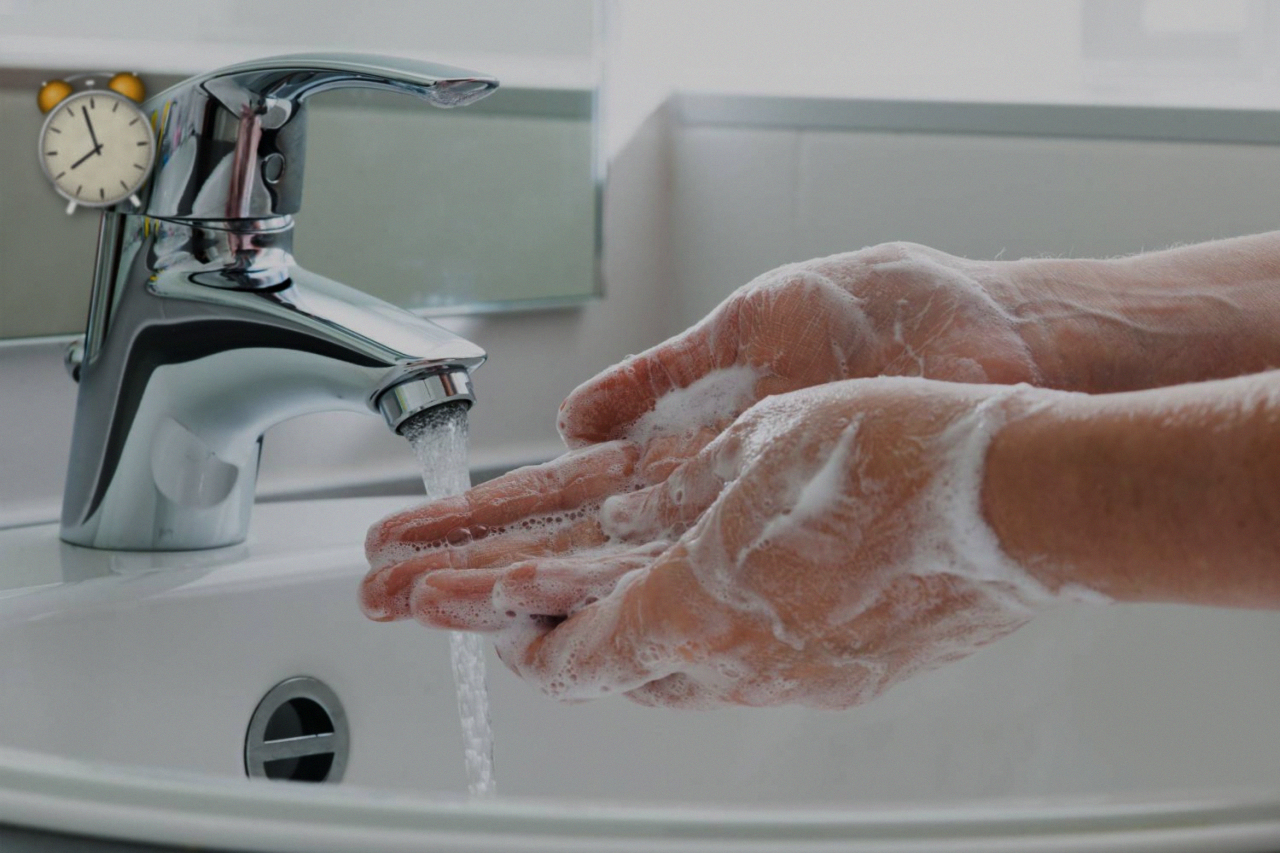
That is 7.58
